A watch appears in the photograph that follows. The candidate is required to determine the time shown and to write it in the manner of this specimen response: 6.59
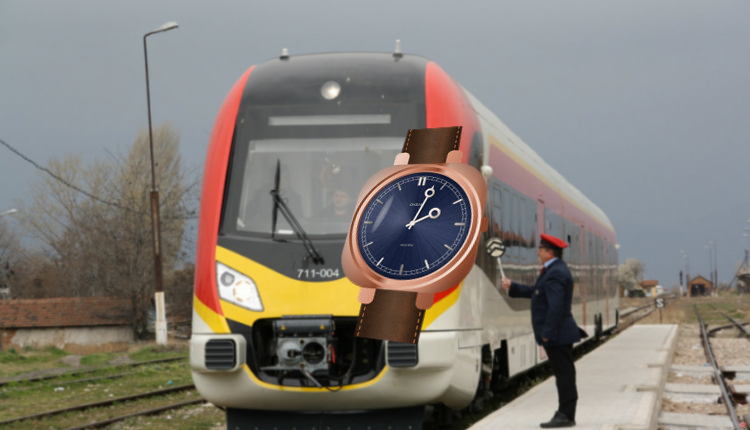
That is 2.03
